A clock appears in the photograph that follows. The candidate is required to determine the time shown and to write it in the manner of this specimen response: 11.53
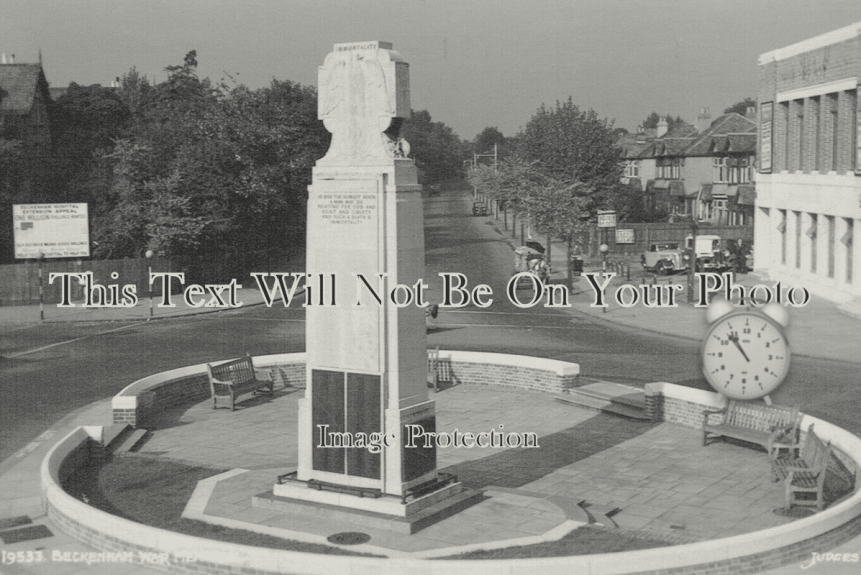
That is 10.53
